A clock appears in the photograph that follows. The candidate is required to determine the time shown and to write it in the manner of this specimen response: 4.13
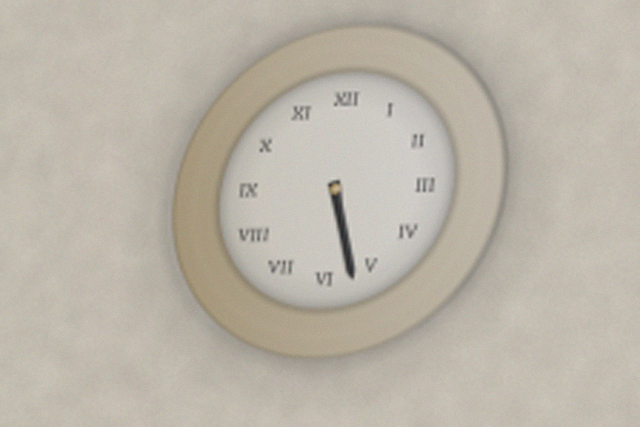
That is 5.27
